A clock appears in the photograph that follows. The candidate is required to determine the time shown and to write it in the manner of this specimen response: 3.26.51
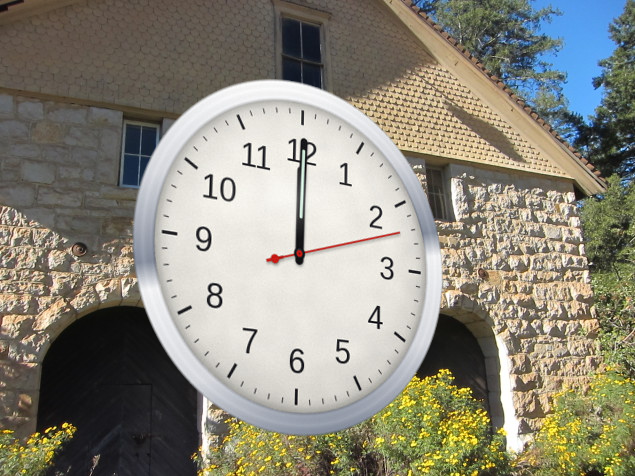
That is 12.00.12
